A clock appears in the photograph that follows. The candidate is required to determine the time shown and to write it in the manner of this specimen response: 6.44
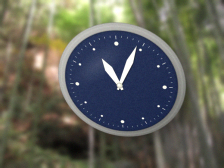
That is 11.04
